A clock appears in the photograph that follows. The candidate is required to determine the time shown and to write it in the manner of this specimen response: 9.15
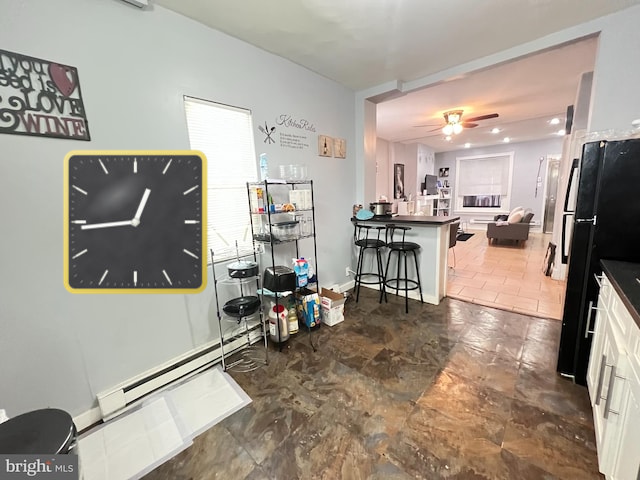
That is 12.44
